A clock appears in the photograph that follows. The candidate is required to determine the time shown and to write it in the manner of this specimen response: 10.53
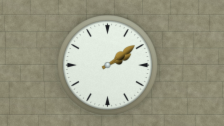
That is 2.09
